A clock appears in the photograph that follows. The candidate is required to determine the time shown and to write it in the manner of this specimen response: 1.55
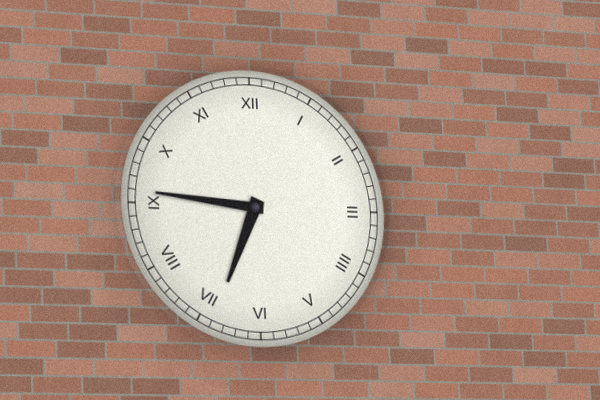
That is 6.46
